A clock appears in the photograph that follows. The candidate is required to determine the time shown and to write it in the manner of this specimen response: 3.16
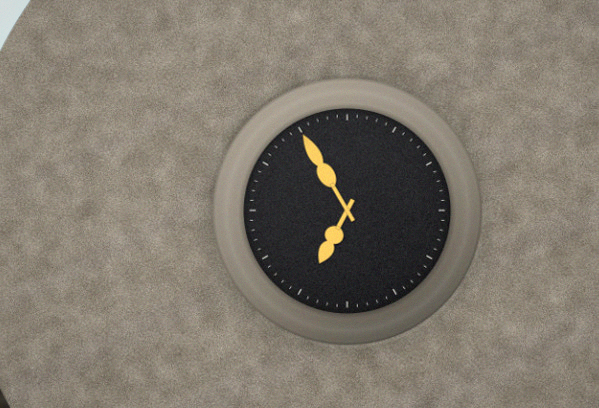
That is 6.55
